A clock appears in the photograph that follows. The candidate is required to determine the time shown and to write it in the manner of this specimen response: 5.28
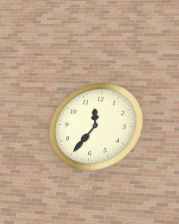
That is 11.35
